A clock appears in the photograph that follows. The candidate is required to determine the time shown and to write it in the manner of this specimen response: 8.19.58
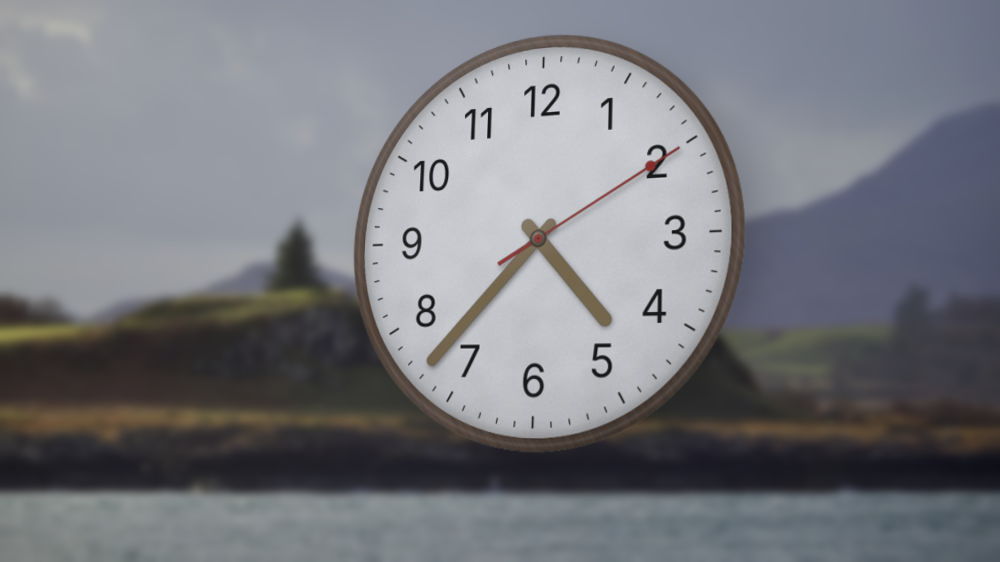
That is 4.37.10
